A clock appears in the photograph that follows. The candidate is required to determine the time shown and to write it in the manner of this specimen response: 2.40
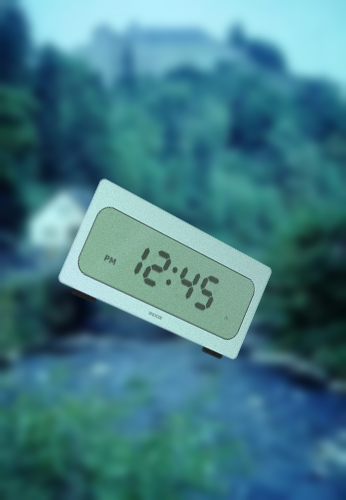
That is 12.45
